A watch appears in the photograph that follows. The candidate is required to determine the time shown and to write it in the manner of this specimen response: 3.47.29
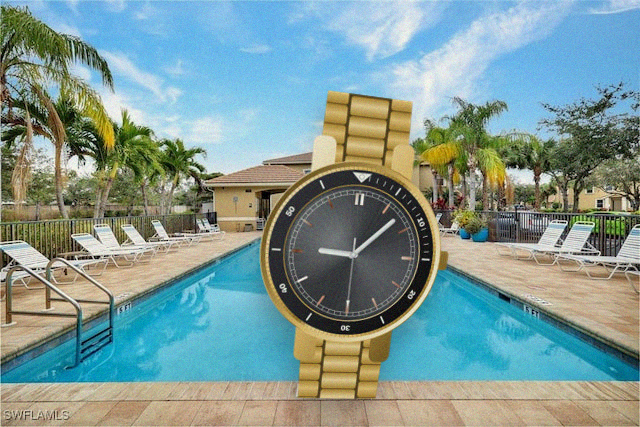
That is 9.07.30
